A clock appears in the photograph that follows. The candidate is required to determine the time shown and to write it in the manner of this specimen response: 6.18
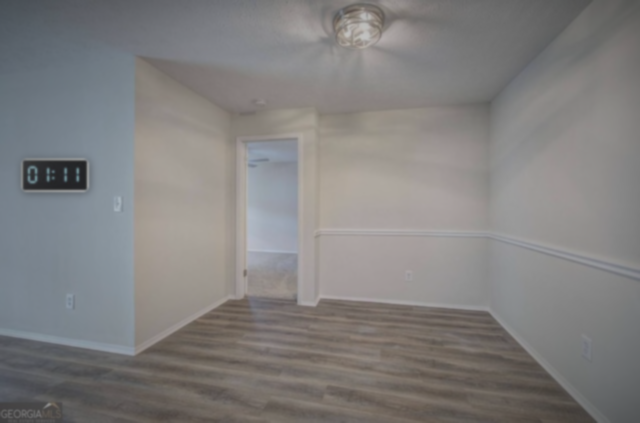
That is 1.11
